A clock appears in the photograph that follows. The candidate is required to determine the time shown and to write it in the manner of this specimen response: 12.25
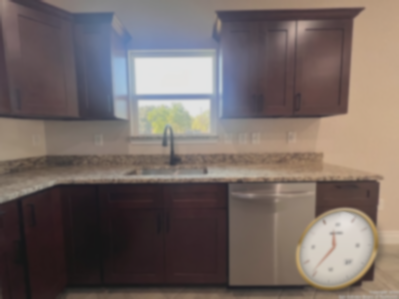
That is 11.36
